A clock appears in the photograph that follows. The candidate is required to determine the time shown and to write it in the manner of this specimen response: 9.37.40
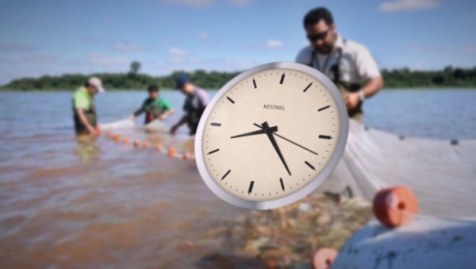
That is 8.23.18
